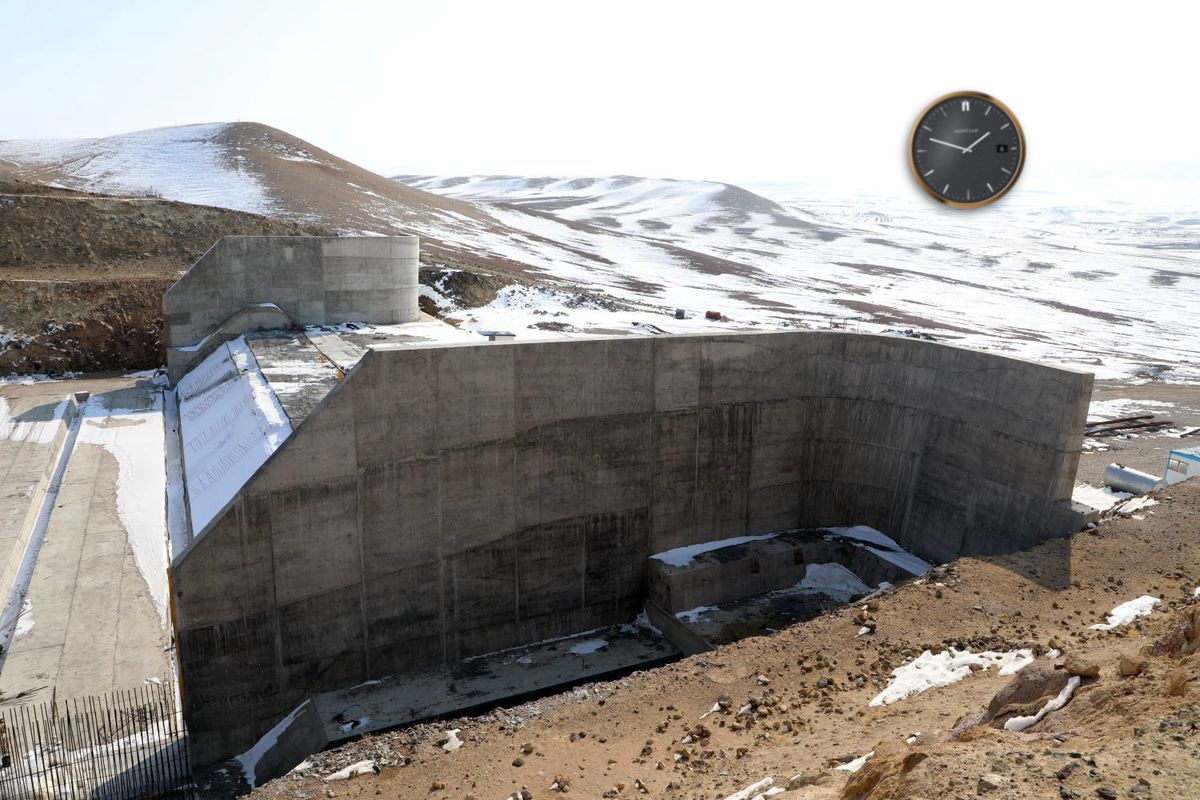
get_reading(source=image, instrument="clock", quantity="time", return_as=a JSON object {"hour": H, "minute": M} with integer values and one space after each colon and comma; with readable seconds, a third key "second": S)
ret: {"hour": 1, "minute": 48}
